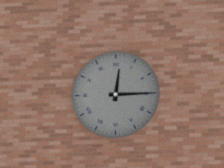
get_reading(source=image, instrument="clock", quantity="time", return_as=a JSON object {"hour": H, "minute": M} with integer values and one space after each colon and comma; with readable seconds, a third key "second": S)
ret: {"hour": 12, "minute": 15}
